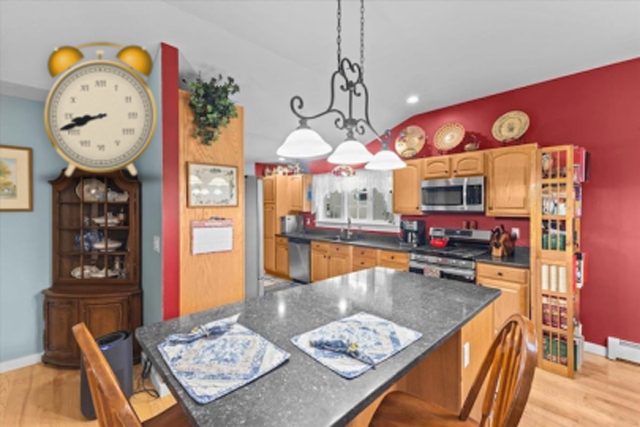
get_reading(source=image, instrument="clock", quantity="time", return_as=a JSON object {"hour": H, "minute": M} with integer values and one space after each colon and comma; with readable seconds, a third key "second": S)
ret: {"hour": 8, "minute": 42}
